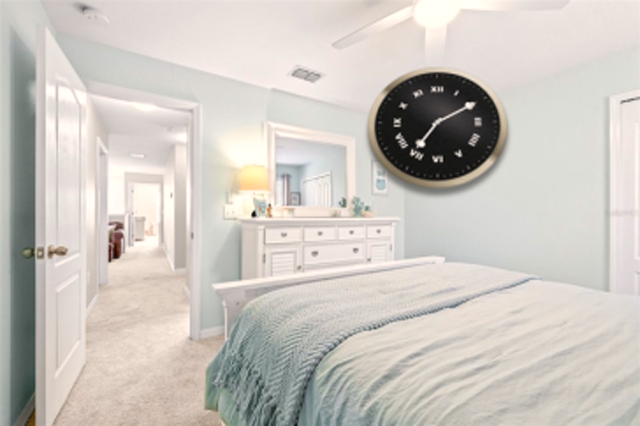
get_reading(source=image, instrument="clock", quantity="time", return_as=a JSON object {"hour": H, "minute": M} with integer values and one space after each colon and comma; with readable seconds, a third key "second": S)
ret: {"hour": 7, "minute": 10}
